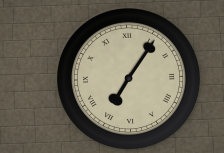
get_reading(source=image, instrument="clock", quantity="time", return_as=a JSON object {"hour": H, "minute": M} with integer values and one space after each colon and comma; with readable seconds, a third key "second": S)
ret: {"hour": 7, "minute": 6}
